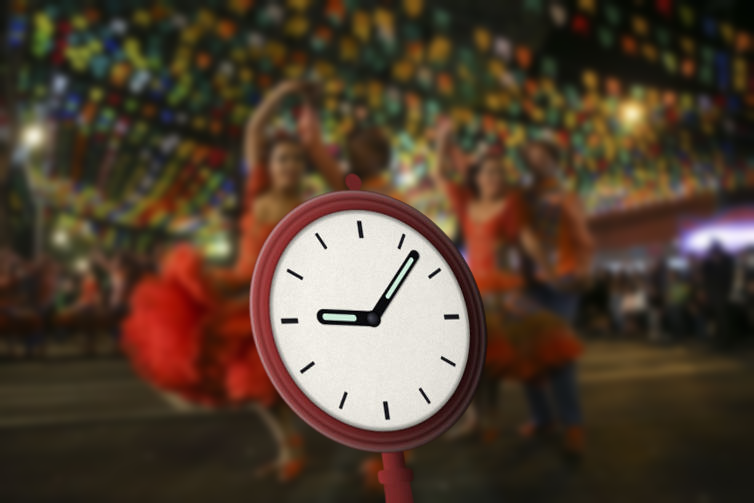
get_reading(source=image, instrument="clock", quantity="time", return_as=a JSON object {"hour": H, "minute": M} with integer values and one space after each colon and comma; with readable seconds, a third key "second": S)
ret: {"hour": 9, "minute": 7}
